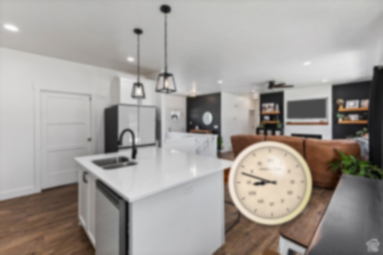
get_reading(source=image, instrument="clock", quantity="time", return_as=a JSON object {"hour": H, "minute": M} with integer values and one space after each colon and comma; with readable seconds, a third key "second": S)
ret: {"hour": 8, "minute": 48}
